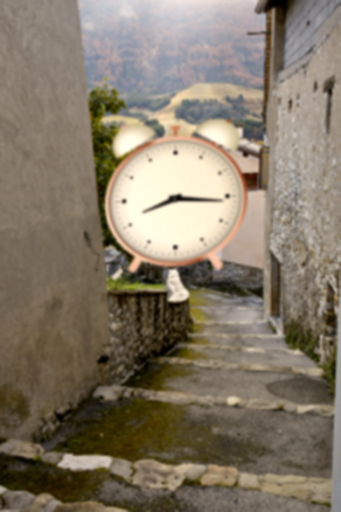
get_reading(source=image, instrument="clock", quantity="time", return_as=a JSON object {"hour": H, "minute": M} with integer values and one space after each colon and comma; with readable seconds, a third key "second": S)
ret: {"hour": 8, "minute": 16}
